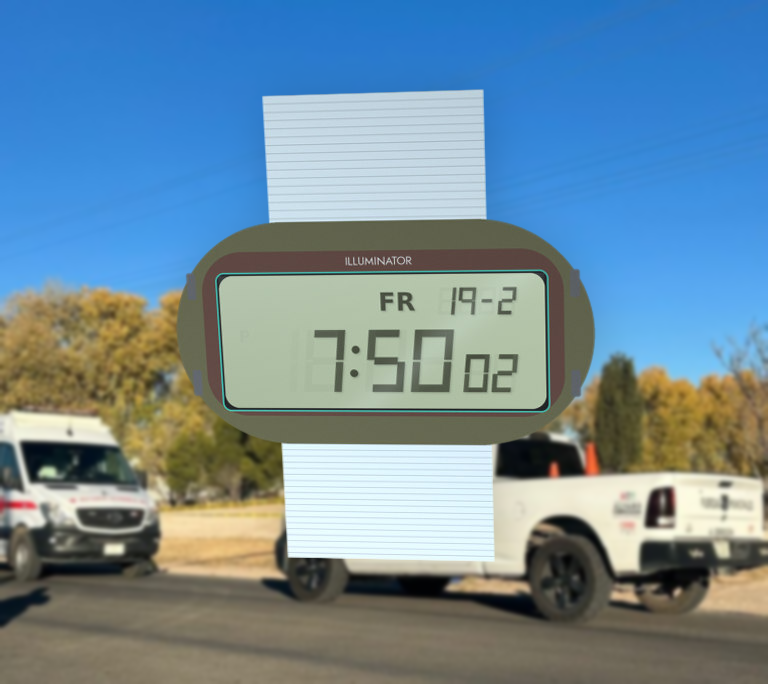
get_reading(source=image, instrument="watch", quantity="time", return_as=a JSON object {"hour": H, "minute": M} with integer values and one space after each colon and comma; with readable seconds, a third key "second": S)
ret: {"hour": 7, "minute": 50, "second": 2}
